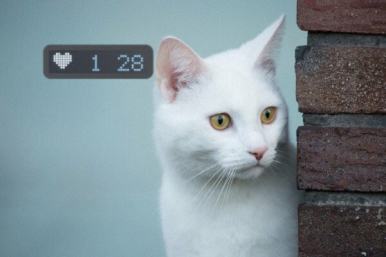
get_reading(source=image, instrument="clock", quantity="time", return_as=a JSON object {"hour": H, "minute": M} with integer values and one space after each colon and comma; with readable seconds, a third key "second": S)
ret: {"hour": 1, "minute": 28}
